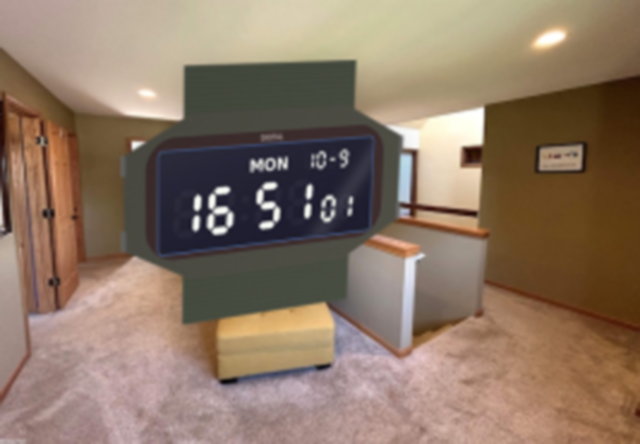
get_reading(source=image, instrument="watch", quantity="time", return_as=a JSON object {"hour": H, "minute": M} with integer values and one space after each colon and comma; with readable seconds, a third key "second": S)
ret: {"hour": 16, "minute": 51, "second": 1}
